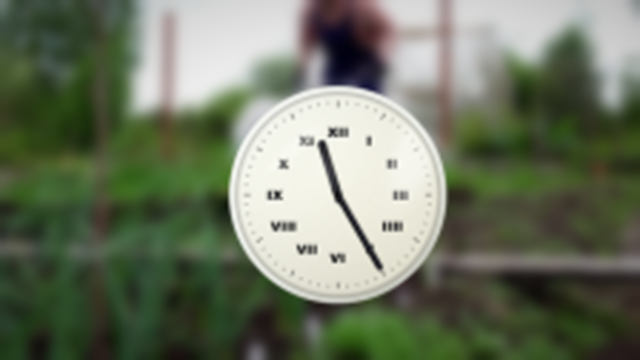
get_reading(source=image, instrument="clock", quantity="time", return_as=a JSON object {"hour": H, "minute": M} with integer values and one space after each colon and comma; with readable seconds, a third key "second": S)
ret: {"hour": 11, "minute": 25}
